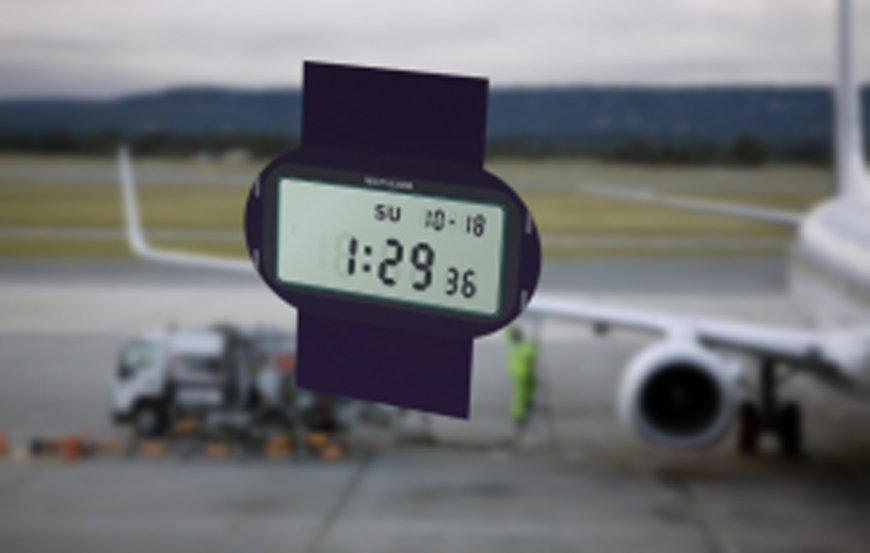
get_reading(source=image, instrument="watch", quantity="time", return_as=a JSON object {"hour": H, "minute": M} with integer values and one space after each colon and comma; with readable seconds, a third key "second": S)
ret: {"hour": 1, "minute": 29, "second": 36}
